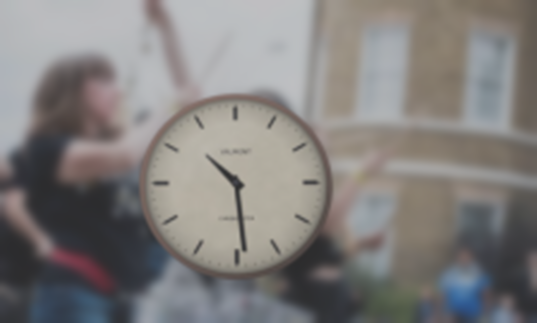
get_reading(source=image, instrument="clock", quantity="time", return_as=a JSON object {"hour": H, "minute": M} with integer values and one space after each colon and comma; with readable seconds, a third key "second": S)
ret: {"hour": 10, "minute": 29}
